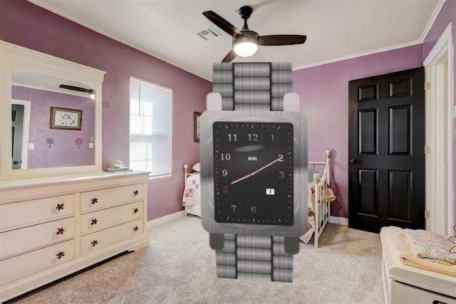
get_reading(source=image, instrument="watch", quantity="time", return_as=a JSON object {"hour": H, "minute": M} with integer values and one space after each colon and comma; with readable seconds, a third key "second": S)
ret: {"hour": 8, "minute": 10}
